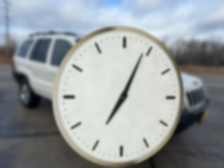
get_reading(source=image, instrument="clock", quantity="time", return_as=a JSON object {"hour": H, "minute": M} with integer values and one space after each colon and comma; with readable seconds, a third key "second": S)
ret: {"hour": 7, "minute": 4}
